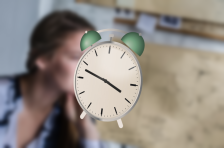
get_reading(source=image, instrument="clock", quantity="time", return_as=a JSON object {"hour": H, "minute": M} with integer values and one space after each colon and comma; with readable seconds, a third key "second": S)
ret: {"hour": 3, "minute": 48}
